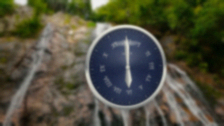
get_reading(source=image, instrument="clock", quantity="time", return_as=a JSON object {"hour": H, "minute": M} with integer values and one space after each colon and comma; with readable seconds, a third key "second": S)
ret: {"hour": 6, "minute": 0}
